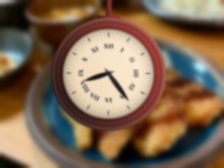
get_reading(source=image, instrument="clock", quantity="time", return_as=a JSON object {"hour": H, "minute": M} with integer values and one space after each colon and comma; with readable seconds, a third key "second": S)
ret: {"hour": 8, "minute": 24}
